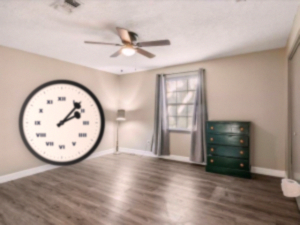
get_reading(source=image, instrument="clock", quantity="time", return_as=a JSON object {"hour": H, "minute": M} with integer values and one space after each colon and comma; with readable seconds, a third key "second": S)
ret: {"hour": 2, "minute": 7}
